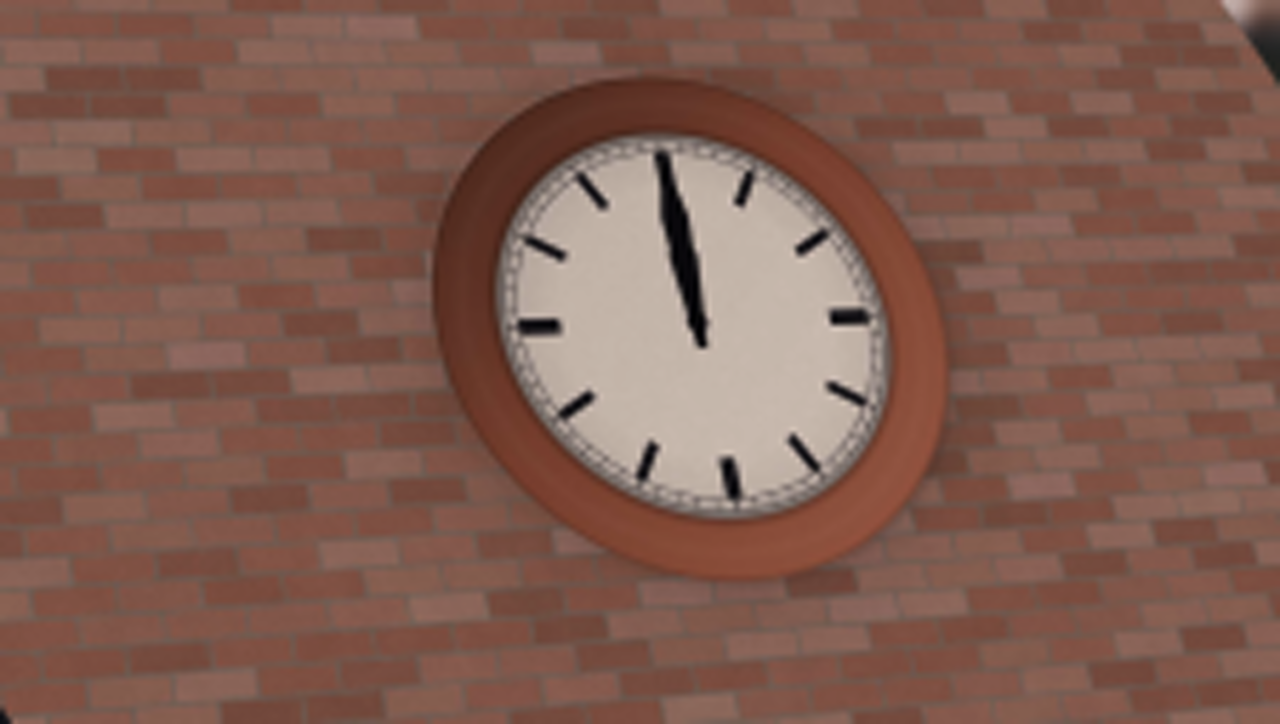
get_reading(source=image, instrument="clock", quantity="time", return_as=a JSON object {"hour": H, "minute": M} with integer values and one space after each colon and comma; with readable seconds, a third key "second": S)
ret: {"hour": 12, "minute": 0}
